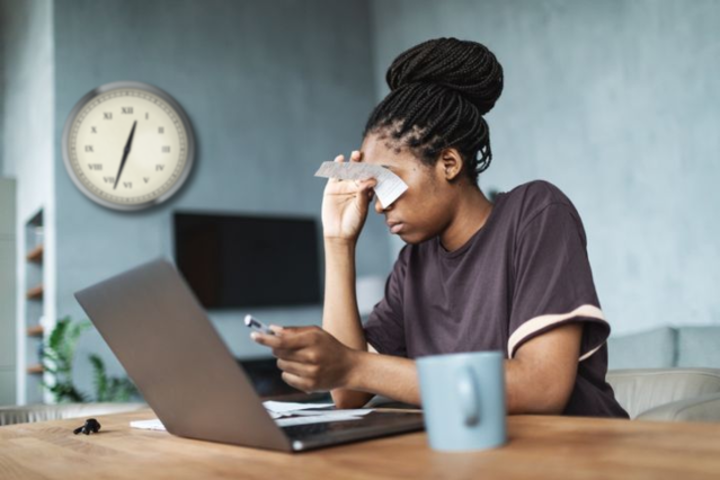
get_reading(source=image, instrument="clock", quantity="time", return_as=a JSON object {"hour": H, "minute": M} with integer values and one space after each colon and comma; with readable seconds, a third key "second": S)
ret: {"hour": 12, "minute": 33}
